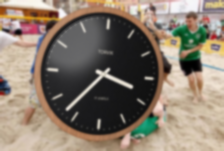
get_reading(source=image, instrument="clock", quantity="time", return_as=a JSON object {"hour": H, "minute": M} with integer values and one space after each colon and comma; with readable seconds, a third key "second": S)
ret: {"hour": 3, "minute": 37}
